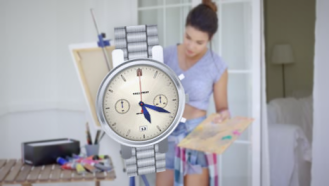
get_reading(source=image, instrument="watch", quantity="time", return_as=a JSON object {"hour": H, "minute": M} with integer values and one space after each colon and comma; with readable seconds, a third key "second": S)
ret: {"hour": 5, "minute": 19}
